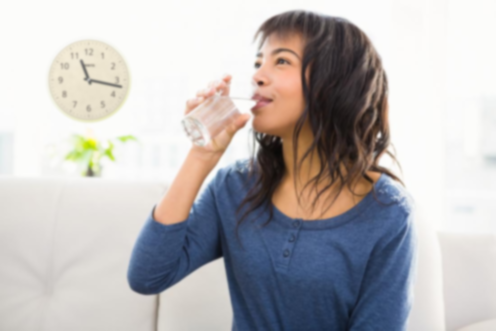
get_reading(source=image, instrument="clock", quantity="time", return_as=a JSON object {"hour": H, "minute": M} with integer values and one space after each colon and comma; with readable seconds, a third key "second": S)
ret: {"hour": 11, "minute": 17}
